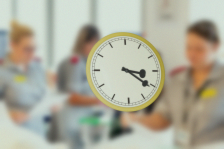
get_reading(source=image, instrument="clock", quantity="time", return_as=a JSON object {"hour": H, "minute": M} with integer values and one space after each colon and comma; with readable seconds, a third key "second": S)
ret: {"hour": 3, "minute": 21}
